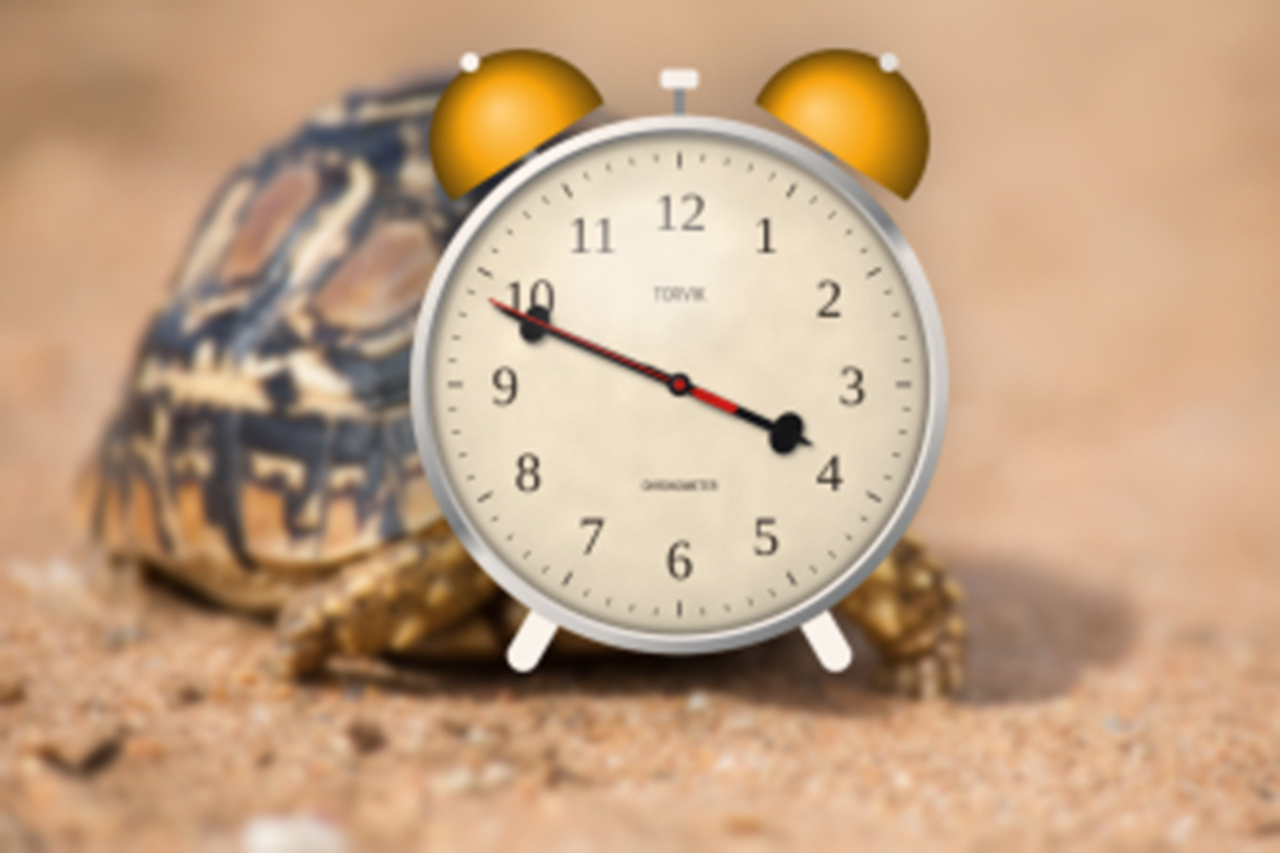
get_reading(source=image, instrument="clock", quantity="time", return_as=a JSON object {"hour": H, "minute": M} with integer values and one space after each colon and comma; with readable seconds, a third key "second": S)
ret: {"hour": 3, "minute": 48, "second": 49}
